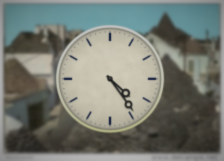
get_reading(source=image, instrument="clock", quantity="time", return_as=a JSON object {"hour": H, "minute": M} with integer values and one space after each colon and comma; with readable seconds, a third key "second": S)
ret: {"hour": 4, "minute": 24}
